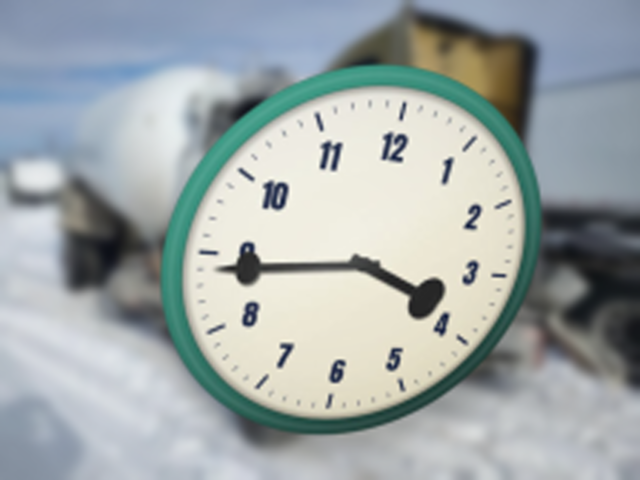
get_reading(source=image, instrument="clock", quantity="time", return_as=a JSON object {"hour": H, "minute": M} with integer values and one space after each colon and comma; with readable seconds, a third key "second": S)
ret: {"hour": 3, "minute": 44}
